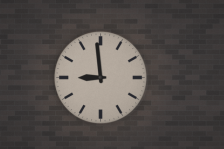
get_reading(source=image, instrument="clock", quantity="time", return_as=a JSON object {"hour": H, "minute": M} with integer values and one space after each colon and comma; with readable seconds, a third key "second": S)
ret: {"hour": 8, "minute": 59}
